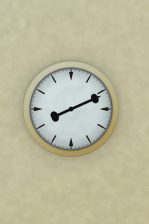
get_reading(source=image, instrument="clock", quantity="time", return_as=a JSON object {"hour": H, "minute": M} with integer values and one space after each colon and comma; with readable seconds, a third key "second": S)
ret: {"hour": 8, "minute": 11}
